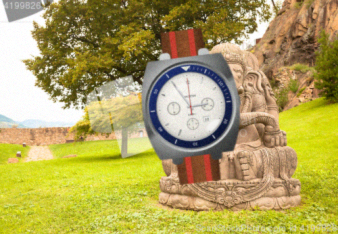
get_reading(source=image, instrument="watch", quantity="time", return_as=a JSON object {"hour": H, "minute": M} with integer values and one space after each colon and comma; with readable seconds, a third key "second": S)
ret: {"hour": 2, "minute": 55}
